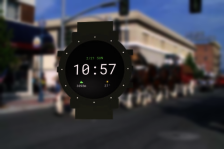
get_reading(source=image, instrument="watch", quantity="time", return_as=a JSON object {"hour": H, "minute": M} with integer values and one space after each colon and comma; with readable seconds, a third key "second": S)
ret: {"hour": 10, "minute": 57}
